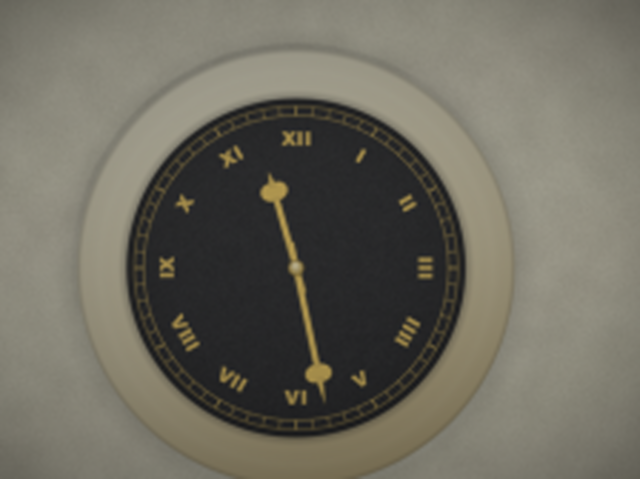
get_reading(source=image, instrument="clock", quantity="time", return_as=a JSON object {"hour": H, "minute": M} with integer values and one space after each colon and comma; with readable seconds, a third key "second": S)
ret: {"hour": 11, "minute": 28}
